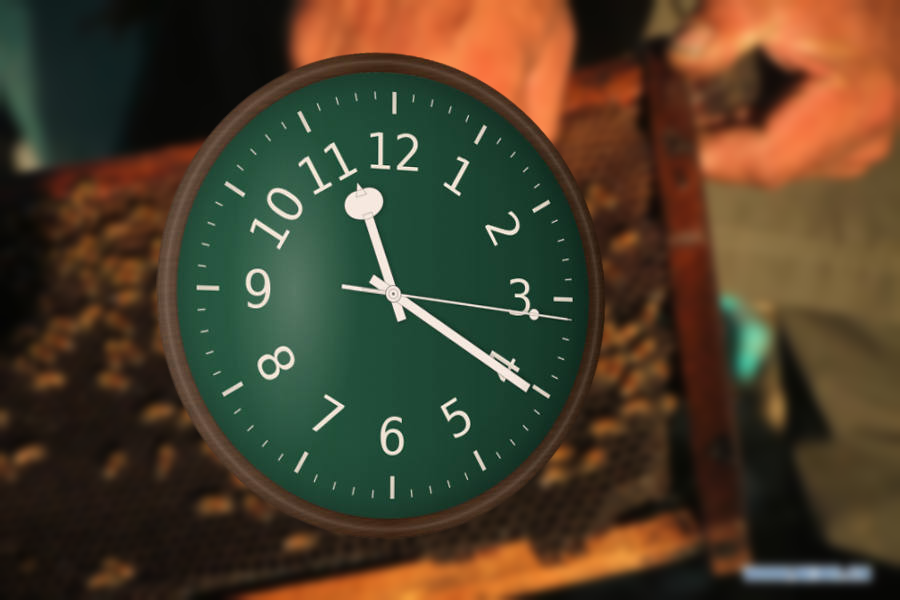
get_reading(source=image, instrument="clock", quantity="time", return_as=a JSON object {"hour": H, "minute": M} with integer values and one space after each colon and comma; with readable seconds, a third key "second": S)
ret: {"hour": 11, "minute": 20, "second": 16}
